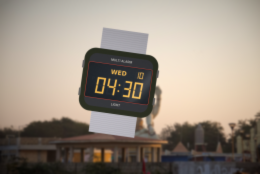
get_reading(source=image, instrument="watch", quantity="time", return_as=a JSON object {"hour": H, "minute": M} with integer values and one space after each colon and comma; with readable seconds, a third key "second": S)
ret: {"hour": 4, "minute": 30}
